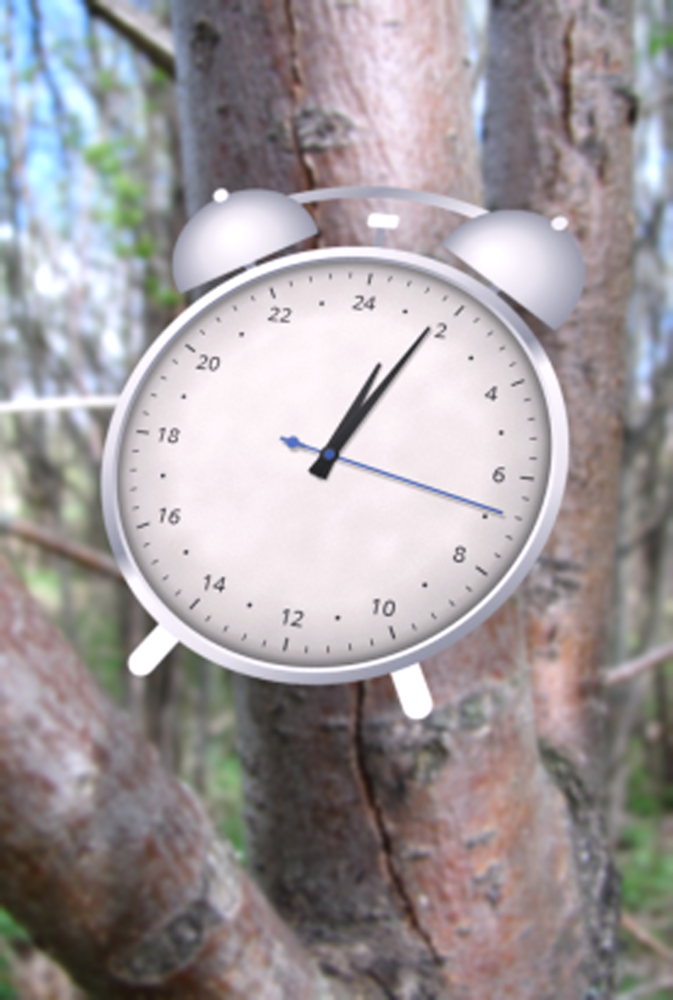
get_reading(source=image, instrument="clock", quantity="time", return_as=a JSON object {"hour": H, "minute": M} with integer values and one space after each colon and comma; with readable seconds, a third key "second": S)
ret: {"hour": 1, "minute": 4, "second": 17}
